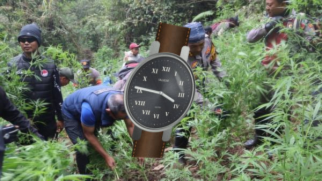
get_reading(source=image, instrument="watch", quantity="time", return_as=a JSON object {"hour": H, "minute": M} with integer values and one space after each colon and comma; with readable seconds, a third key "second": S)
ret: {"hour": 3, "minute": 46}
